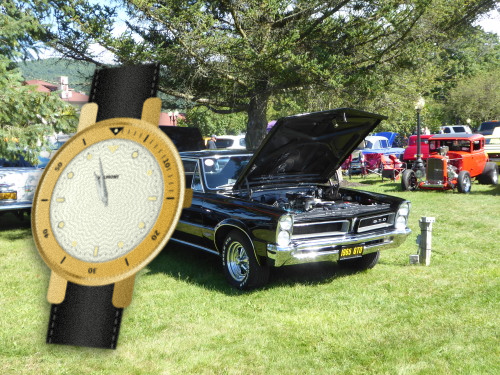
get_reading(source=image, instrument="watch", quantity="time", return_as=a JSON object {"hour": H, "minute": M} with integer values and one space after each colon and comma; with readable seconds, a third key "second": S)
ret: {"hour": 10, "minute": 57}
